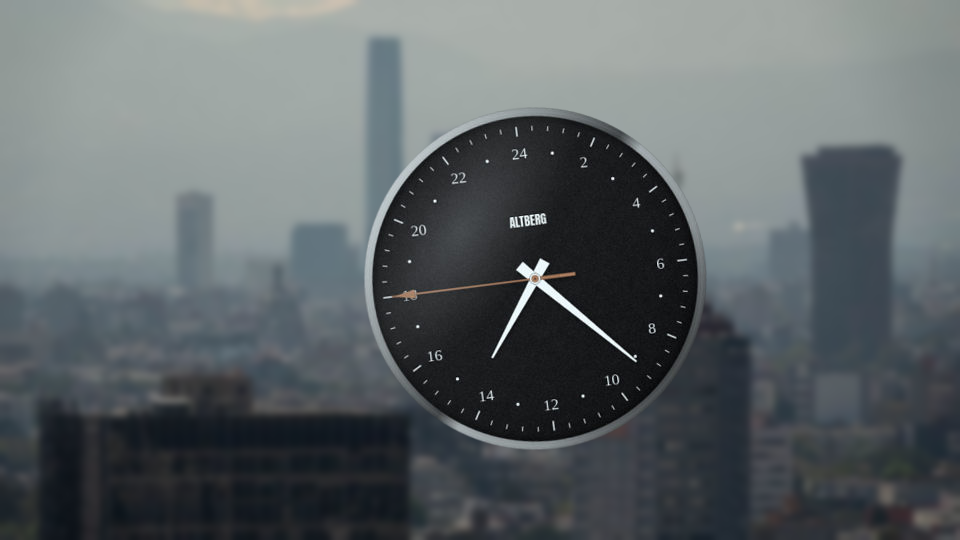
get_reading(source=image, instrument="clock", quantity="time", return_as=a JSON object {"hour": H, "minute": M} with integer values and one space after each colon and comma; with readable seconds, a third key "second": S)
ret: {"hour": 14, "minute": 22, "second": 45}
